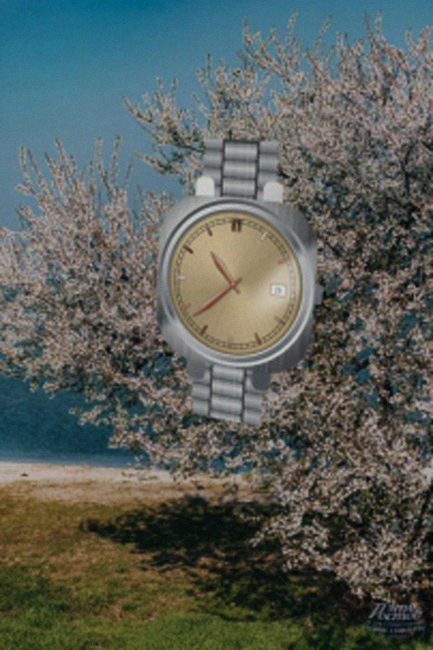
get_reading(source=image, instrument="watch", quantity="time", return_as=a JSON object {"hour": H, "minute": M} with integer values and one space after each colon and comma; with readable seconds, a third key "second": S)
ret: {"hour": 10, "minute": 38}
